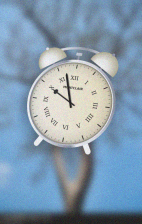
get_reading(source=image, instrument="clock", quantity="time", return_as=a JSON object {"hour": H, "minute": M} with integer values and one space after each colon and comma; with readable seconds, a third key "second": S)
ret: {"hour": 9, "minute": 57}
